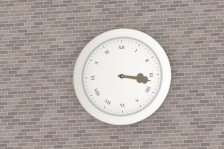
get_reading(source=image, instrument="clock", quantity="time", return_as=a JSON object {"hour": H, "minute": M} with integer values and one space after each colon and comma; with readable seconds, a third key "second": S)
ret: {"hour": 3, "minute": 17}
